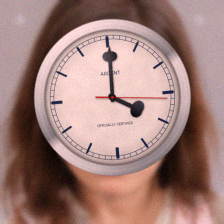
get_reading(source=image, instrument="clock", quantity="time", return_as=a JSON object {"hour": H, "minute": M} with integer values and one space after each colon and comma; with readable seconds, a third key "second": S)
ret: {"hour": 4, "minute": 0, "second": 16}
